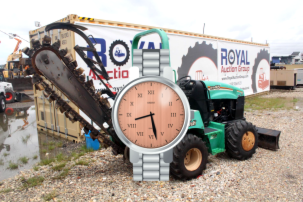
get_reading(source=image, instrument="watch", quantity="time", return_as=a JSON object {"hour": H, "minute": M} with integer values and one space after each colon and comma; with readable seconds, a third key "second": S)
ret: {"hour": 8, "minute": 28}
